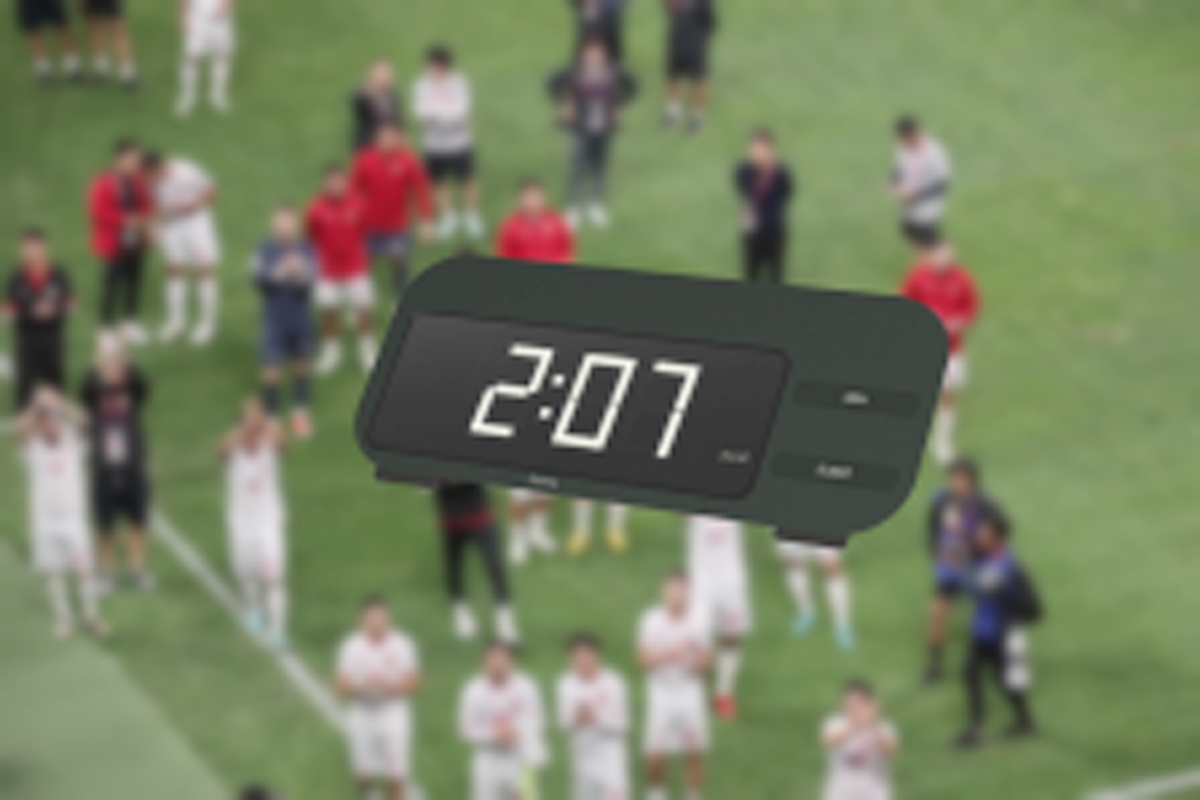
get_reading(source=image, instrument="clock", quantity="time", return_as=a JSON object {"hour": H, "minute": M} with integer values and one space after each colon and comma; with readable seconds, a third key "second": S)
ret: {"hour": 2, "minute": 7}
